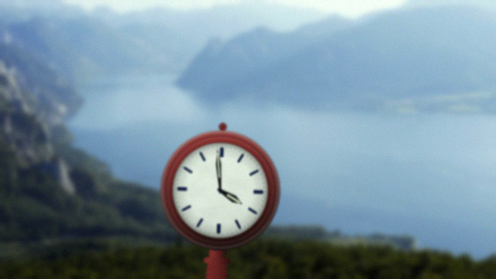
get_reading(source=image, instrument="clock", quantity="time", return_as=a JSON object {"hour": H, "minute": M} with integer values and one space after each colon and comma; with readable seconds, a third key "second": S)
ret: {"hour": 3, "minute": 59}
